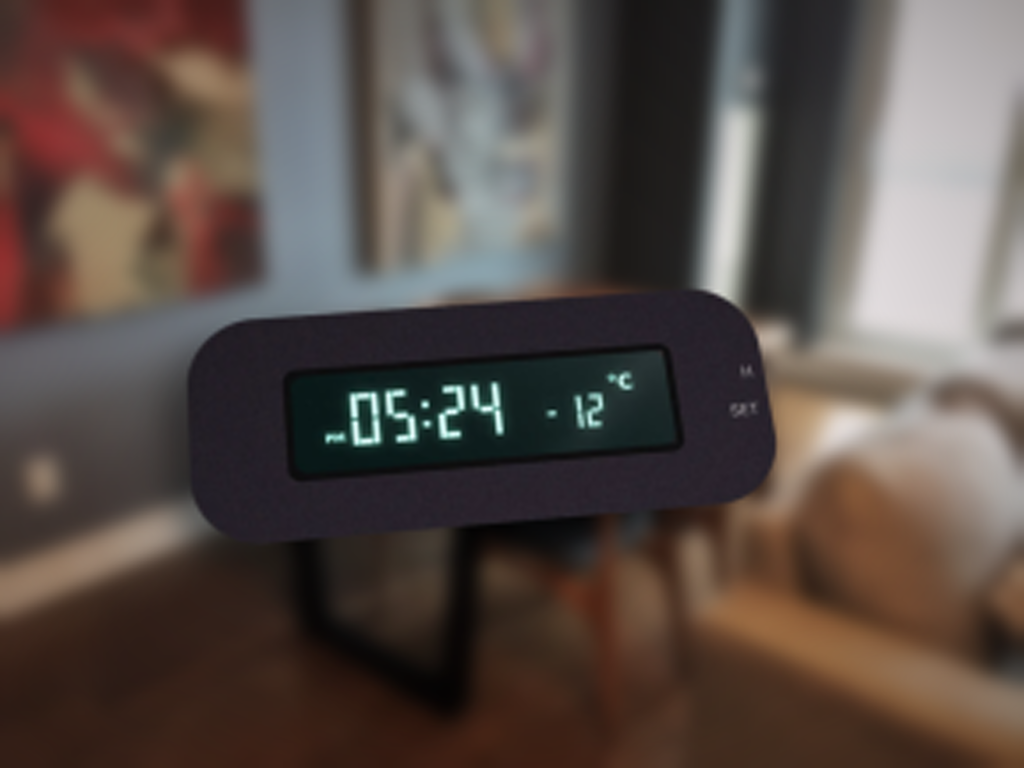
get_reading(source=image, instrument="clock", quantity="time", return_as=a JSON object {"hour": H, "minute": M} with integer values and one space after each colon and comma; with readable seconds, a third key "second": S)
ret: {"hour": 5, "minute": 24}
